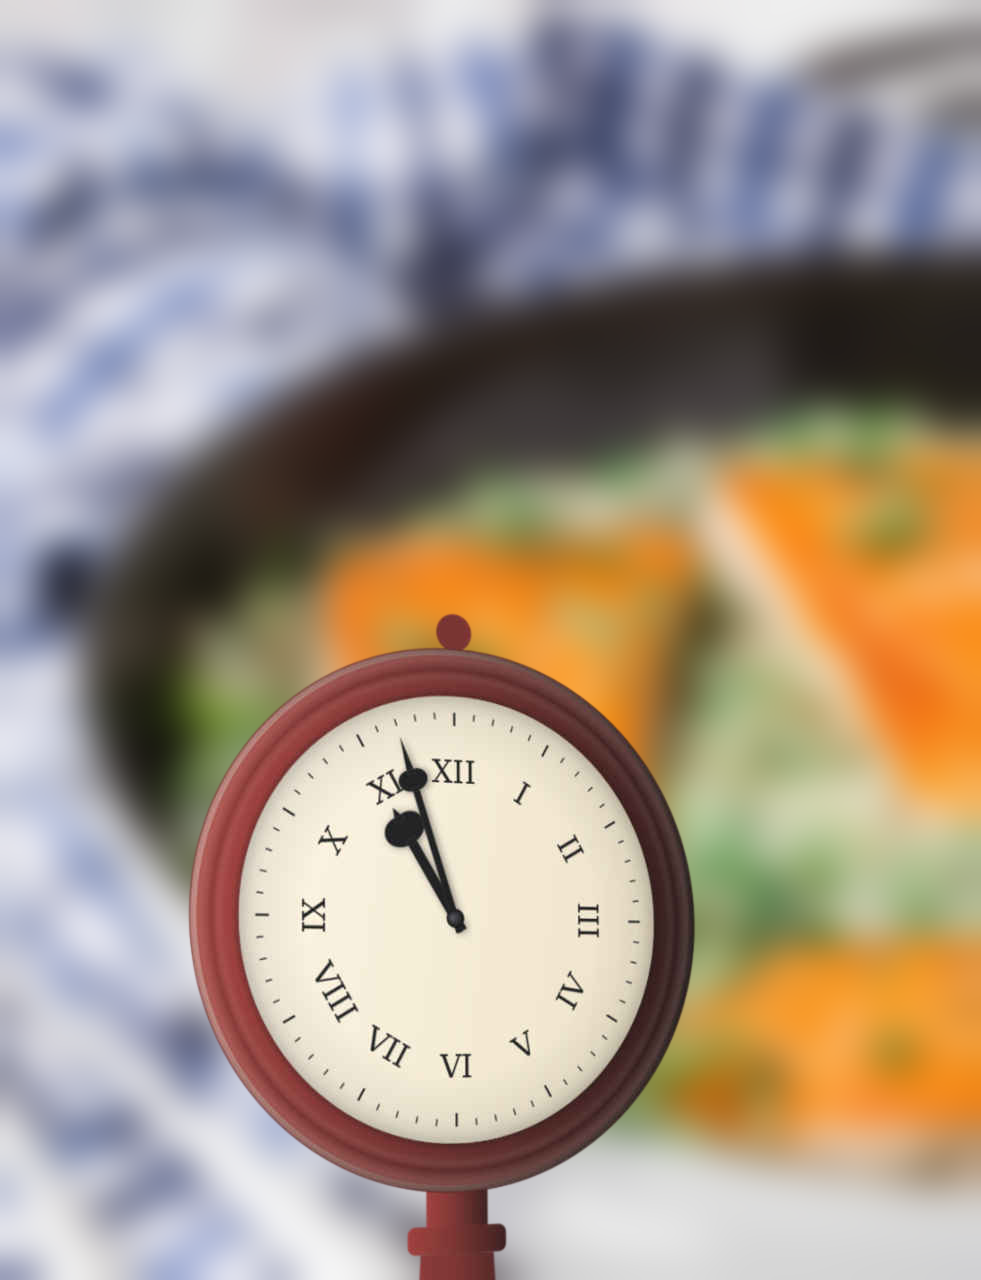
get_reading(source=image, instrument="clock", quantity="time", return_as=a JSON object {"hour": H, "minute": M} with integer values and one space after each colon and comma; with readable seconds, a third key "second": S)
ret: {"hour": 10, "minute": 57}
